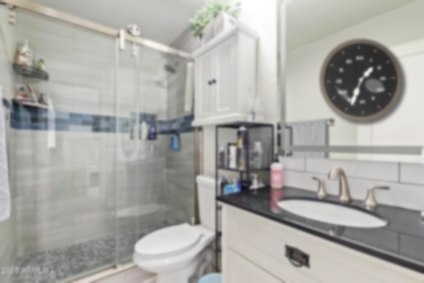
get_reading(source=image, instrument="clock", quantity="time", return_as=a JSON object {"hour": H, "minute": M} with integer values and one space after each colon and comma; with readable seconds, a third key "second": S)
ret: {"hour": 1, "minute": 34}
